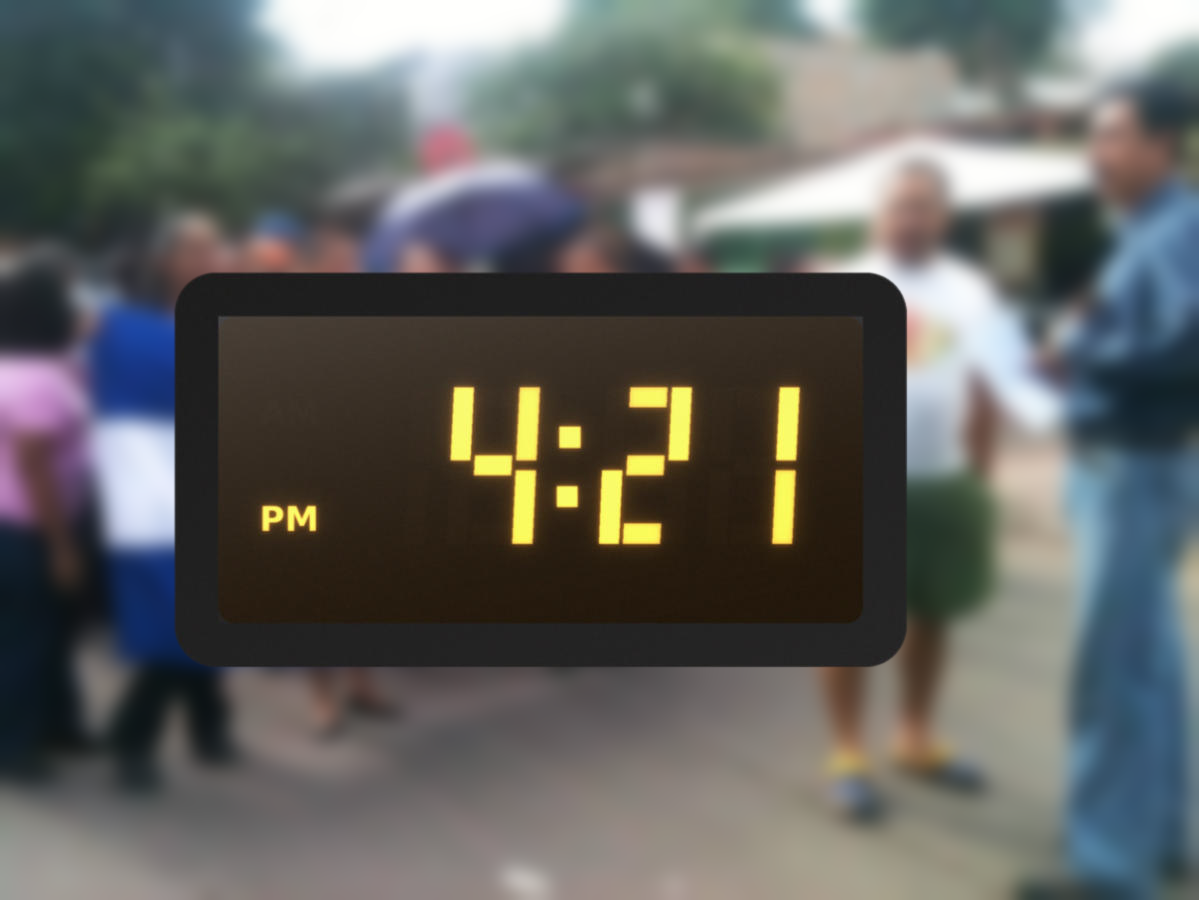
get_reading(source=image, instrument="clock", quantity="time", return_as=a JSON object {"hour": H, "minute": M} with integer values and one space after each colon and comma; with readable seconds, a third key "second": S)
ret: {"hour": 4, "minute": 21}
